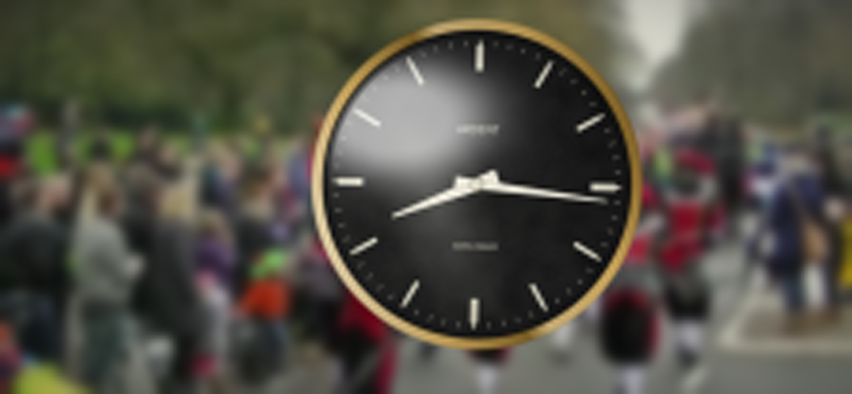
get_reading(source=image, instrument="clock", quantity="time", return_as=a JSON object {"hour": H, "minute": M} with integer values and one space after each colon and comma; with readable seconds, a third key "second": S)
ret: {"hour": 8, "minute": 16}
